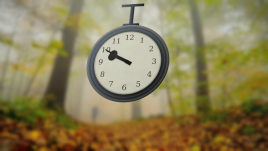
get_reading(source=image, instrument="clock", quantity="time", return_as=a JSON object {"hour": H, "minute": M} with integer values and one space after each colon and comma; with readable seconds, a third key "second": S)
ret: {"hour": 9, "minute": 50}
